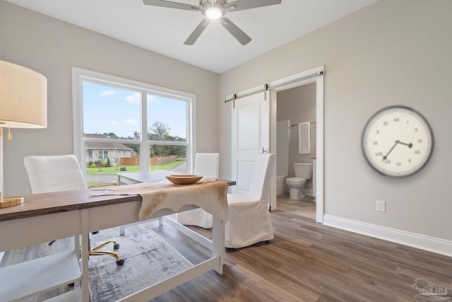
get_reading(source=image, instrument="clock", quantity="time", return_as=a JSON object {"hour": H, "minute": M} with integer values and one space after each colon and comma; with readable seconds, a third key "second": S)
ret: {"hour": 3, "minute": 37}
